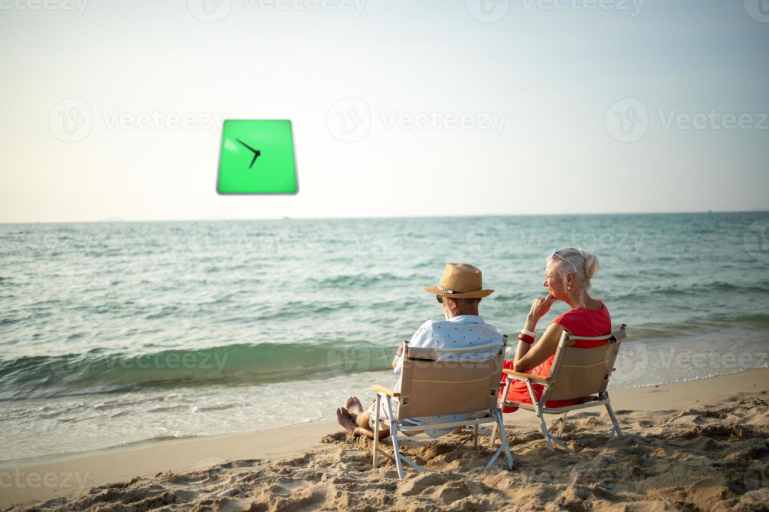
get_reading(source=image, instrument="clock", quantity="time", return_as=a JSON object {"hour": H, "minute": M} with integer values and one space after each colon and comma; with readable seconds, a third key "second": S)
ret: {"hour": 6, "minute": 51}
